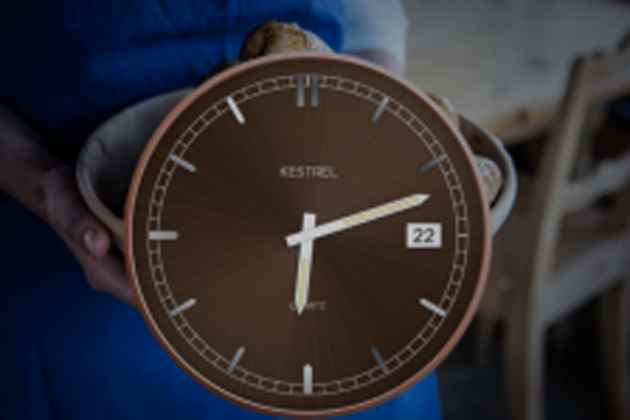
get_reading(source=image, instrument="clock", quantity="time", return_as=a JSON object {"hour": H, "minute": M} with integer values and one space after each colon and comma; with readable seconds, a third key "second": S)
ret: {"hour": 6, "minute": 12}
